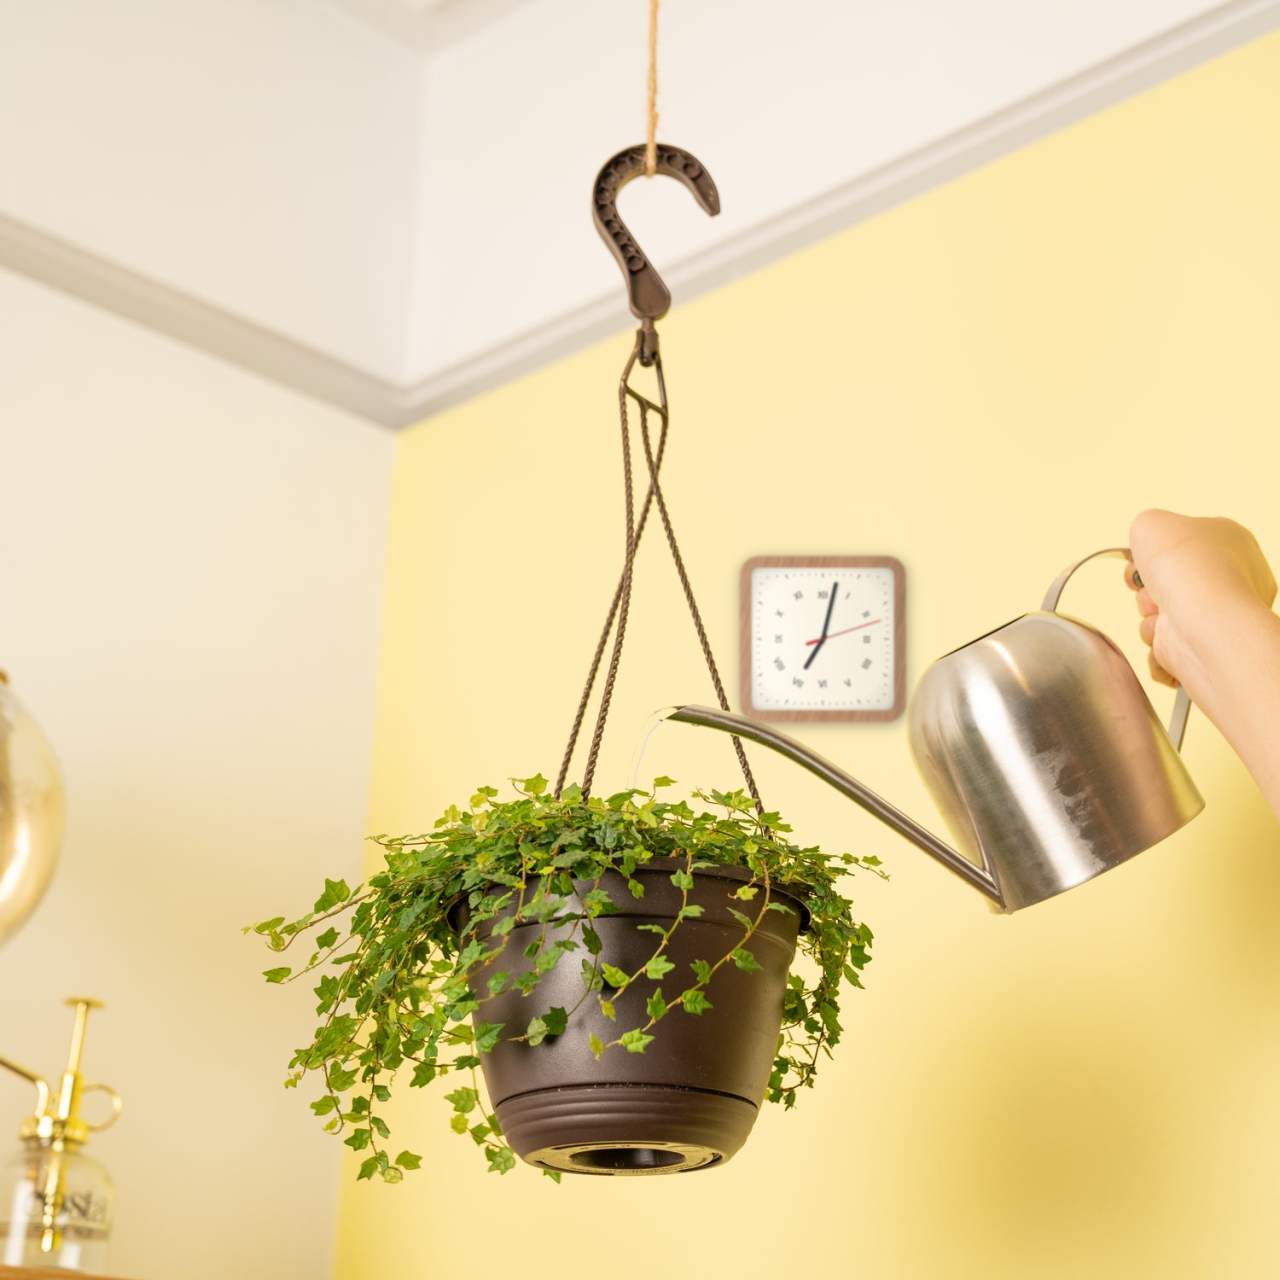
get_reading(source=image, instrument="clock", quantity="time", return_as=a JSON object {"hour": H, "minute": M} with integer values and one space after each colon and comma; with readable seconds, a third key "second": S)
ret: {"hour": 7, "minute": 2, "second": 12}
